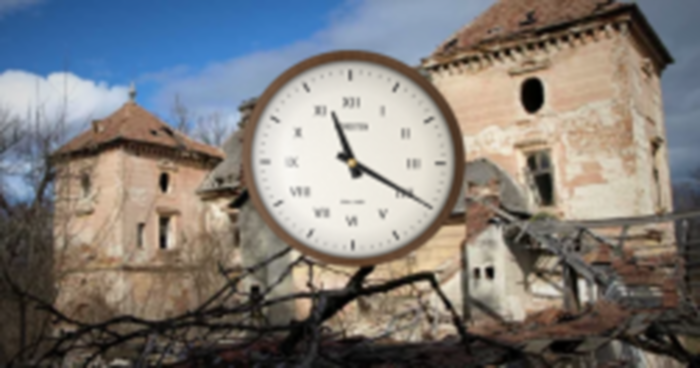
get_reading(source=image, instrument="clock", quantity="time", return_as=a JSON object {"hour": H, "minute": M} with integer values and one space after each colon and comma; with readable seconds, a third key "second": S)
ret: {"hour": 11, "minute": 20}
